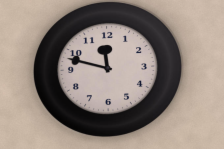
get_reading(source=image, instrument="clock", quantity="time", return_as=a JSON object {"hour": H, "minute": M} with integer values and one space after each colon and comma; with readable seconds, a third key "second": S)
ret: {"hour": 11, "minute": 48}
